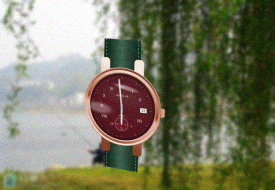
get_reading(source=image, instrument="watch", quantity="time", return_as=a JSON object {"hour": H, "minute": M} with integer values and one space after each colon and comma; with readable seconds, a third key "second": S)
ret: {"hour": 5, "minute": 59}
